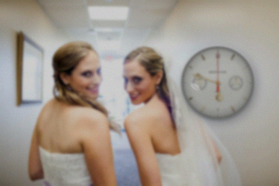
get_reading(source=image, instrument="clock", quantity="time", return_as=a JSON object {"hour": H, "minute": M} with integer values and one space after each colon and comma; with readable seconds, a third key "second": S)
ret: {"hour": 5, "minute": 48}
